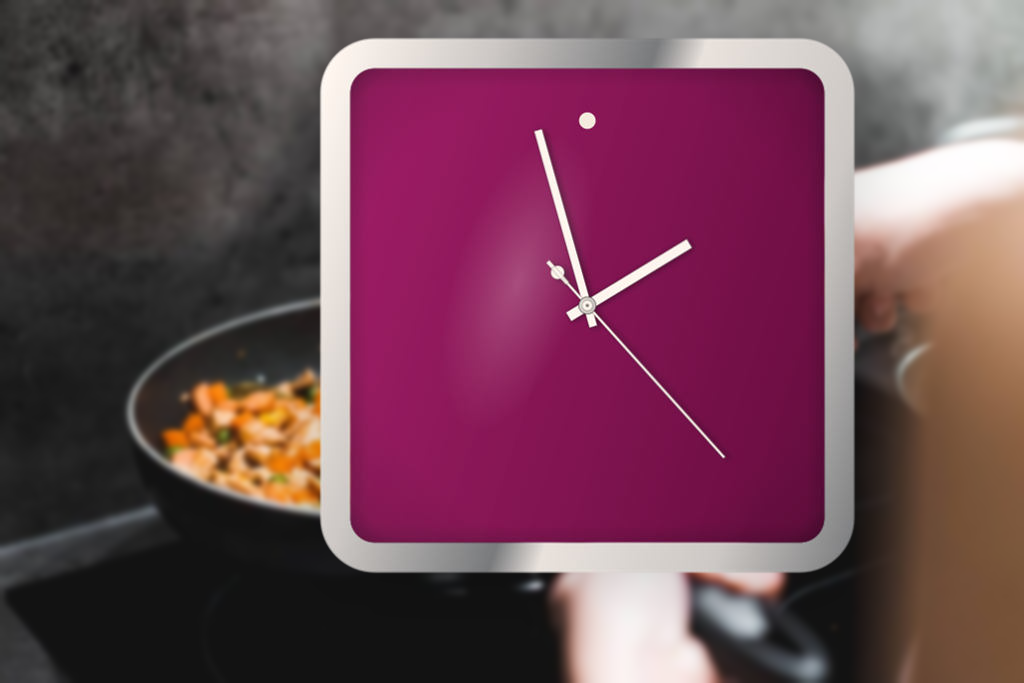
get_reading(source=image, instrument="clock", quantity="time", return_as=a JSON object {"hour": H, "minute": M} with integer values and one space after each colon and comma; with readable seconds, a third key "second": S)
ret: {"hour": 1, "minute": 57, "second": 23}
